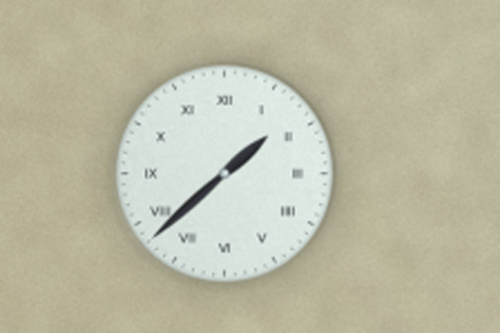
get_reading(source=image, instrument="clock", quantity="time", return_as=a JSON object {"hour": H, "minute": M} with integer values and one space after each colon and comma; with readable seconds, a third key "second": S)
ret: {"hour": 1, "minute": 38}
